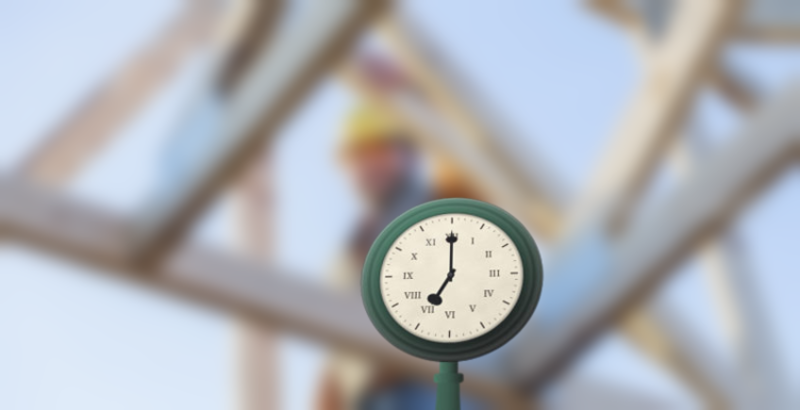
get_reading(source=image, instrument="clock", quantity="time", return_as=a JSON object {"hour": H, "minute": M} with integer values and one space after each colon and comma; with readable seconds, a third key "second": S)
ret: {"hour": 7, "minute": 0}
